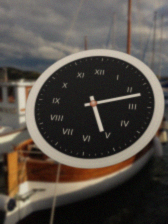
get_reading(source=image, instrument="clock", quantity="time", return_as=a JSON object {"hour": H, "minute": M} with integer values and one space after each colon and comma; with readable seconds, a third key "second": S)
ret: {"hour": 5, "minute": 12}
